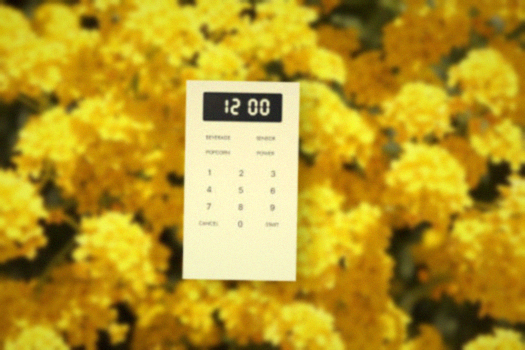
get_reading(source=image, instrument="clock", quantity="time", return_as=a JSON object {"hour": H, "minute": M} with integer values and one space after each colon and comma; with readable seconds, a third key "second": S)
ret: {"hour": 12, "minute": 0}
